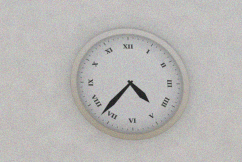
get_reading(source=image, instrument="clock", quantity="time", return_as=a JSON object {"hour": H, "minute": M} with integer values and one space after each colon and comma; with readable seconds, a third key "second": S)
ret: {"hour": 4, "minute": 37}
